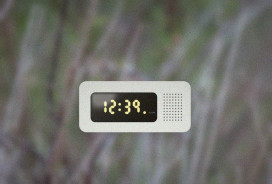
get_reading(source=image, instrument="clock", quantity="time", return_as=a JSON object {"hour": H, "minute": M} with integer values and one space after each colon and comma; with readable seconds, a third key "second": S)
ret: {"hour": 12, "minute": 39}
